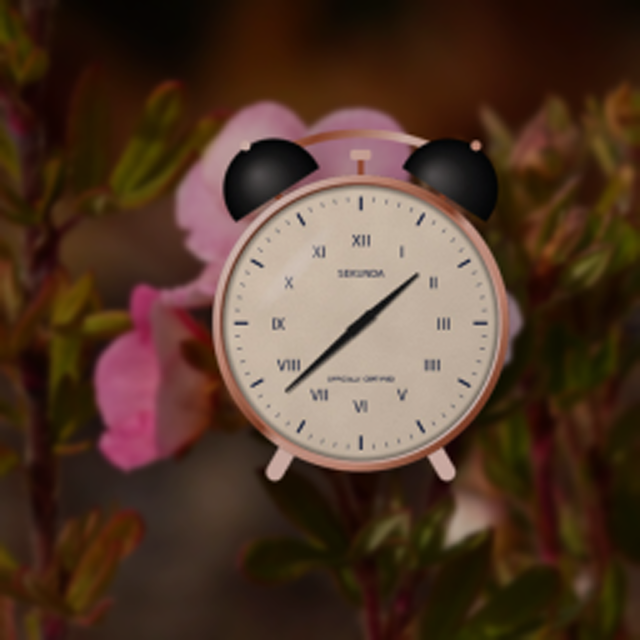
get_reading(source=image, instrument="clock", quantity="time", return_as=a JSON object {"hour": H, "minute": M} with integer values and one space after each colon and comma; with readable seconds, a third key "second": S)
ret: {"hour": 1, "minute": 38}
